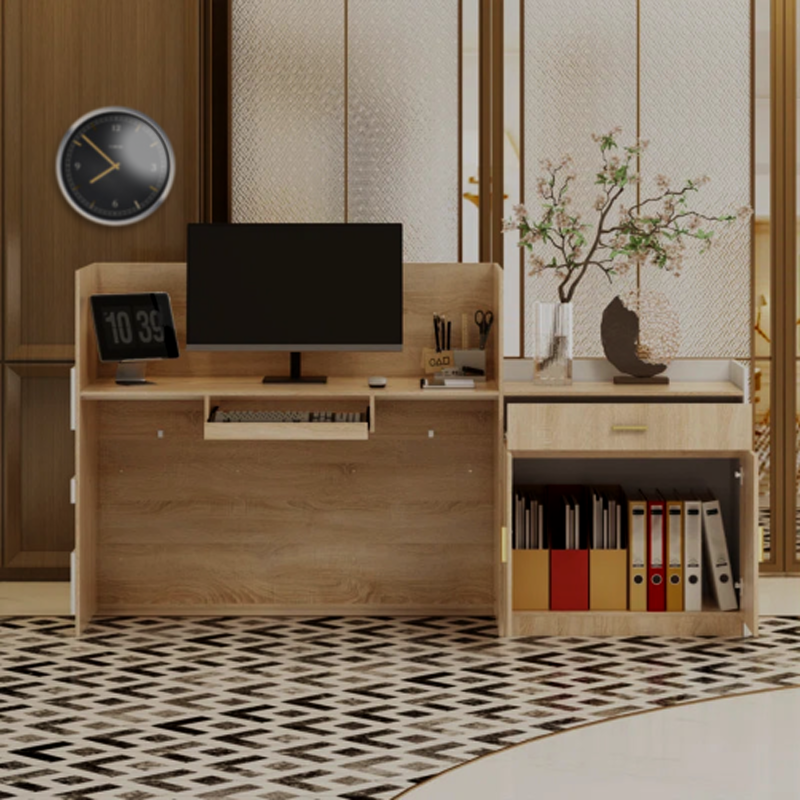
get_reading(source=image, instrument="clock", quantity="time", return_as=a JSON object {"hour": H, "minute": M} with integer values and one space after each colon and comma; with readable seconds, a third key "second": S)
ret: {"hour": 7, "minute": 52}
